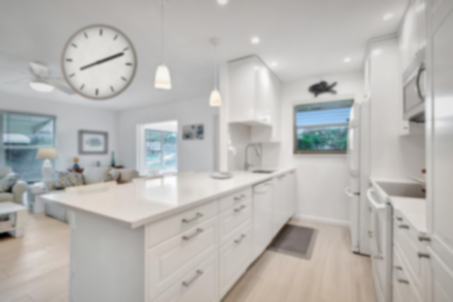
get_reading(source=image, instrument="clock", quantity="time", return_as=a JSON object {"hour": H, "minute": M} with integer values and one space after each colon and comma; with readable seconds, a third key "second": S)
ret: {"hour": 8, "minute": 11}
